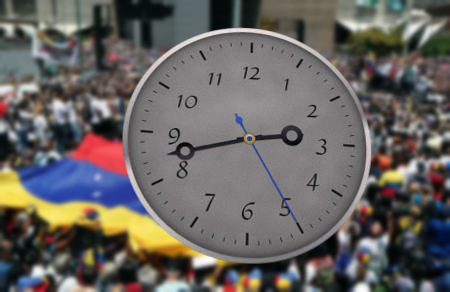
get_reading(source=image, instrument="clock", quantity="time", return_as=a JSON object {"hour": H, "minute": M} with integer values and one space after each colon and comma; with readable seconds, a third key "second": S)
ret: {"hour": 2, "minute": 42, "second": 25}
